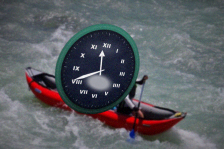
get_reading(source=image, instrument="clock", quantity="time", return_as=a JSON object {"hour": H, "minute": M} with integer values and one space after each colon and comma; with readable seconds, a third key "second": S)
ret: {"hour": 11, "minute": 41}
